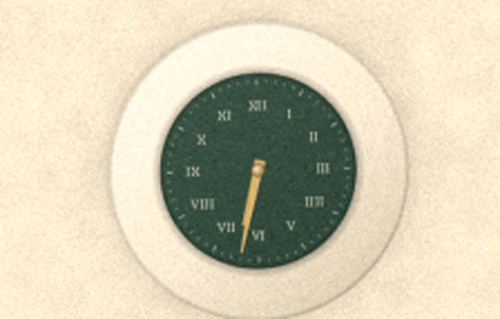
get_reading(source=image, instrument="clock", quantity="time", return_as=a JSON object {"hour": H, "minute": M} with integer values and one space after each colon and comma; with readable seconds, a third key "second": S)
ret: {"hour": 6, "minute": 32}
